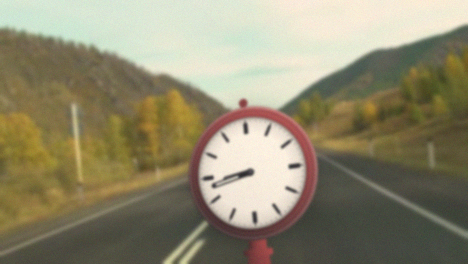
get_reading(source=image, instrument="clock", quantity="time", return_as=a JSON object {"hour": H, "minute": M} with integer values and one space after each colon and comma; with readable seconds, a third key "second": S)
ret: {"hour": 8, "minute": 43}
